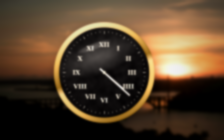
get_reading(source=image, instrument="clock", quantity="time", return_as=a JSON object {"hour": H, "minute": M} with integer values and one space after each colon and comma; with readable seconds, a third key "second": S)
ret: {"hour": 4, "minute": 22}
